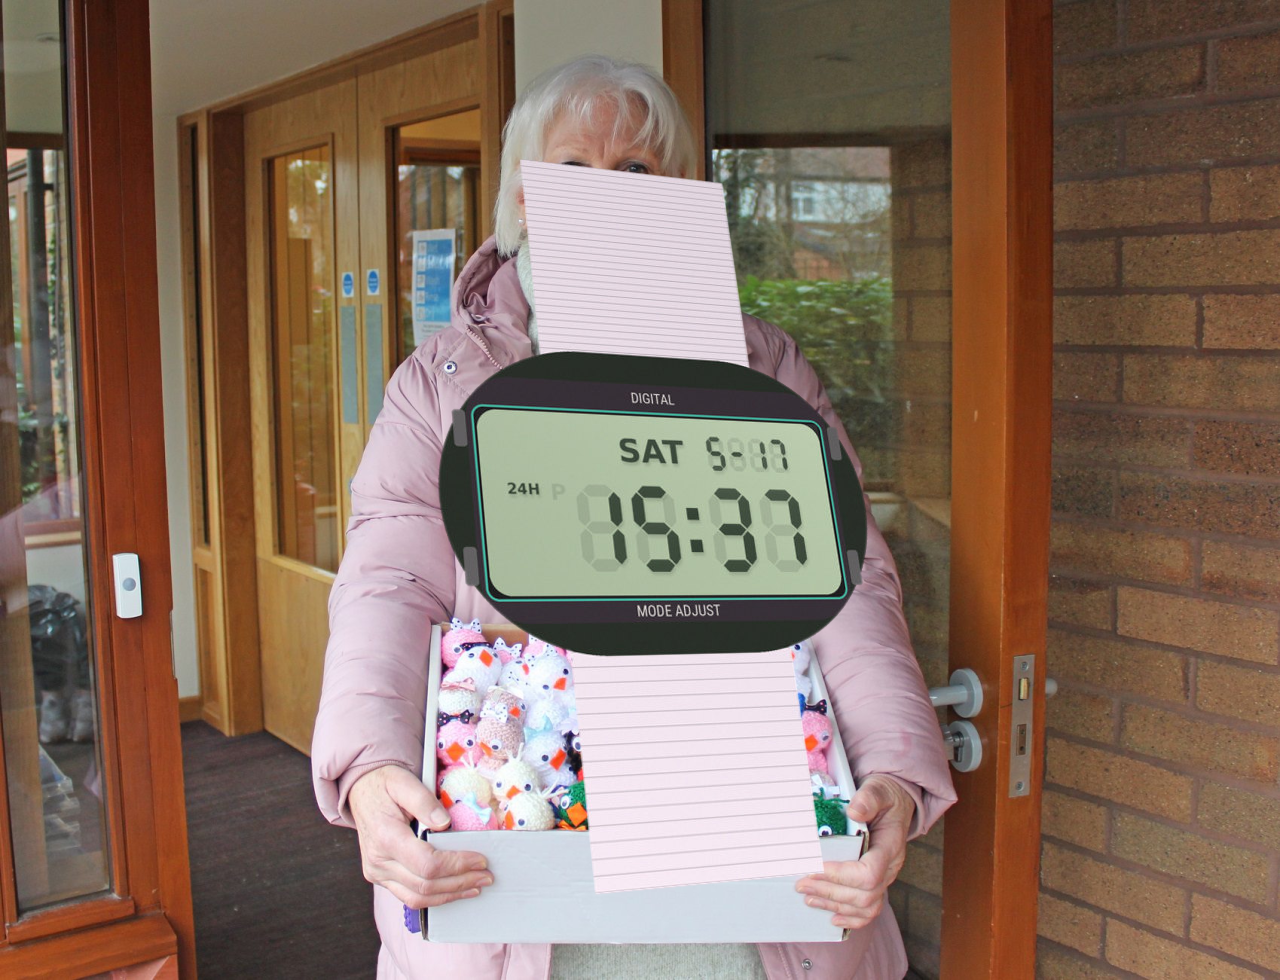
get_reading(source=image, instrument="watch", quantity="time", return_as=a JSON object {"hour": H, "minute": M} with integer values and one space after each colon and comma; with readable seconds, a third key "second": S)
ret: {"hour": 15, "minute": 37}
